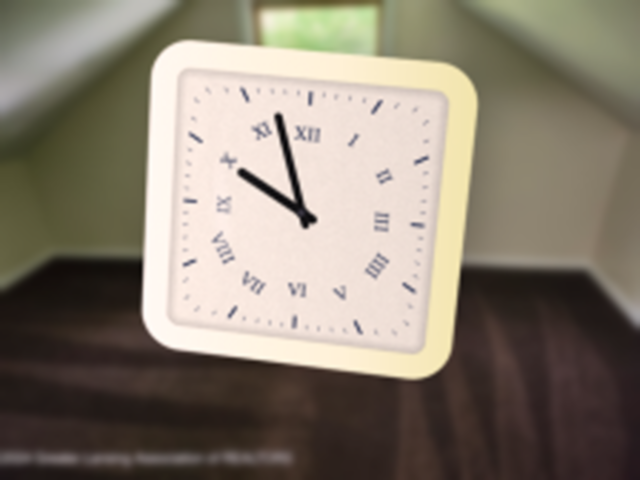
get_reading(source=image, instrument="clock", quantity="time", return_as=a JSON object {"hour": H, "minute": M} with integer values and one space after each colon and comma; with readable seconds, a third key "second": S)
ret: {"hour": 9, "minute": 57}
